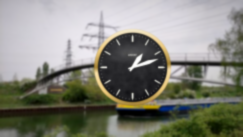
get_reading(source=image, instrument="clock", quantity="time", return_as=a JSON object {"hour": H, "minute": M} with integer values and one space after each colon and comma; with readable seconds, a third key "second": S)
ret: {"hour": 1, "minute": 12}
